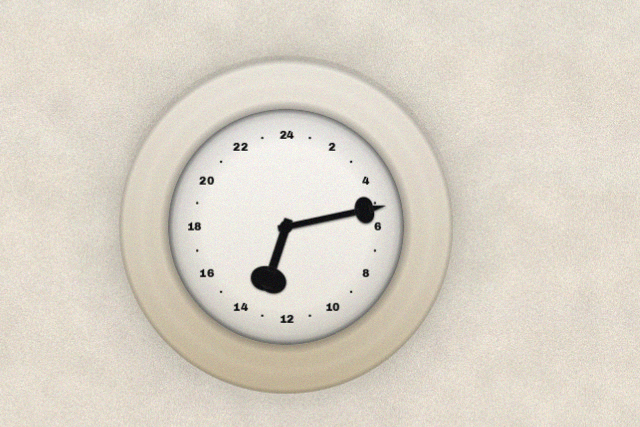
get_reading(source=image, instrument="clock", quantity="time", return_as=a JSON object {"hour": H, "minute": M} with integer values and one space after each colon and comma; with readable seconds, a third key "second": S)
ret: {"hour": 13, "minute": 13}
